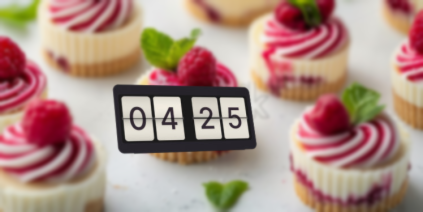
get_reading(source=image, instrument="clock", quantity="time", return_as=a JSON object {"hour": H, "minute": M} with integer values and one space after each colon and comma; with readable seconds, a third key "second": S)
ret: {"hour": 4, "minute": 25}
